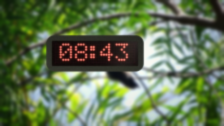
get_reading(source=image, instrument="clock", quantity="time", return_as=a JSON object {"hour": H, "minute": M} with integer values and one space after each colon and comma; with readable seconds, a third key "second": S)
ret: {"hour": 8, "minute": 43}
